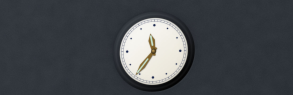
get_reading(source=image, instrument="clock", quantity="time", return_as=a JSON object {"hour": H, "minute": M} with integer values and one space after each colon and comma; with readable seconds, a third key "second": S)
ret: {"hour": 11, "minute": 36}
